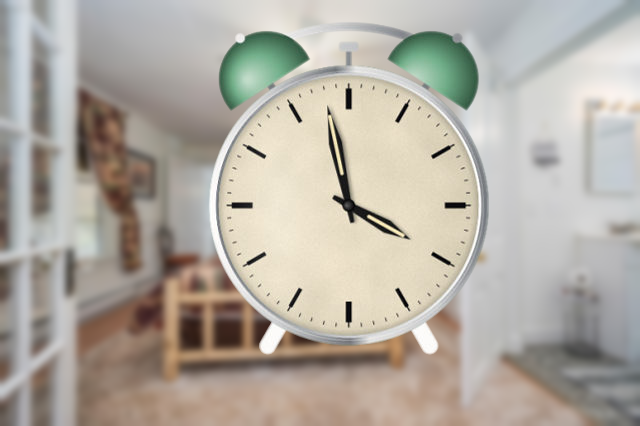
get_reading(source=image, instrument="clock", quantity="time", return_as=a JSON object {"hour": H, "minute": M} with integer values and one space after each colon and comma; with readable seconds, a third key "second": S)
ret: {"hour": 3, "minute": 58}
